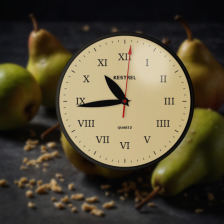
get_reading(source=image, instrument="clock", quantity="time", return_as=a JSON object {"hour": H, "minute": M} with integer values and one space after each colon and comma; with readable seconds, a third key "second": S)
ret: {"hour": 10, "minute": 44, "second": 1}
